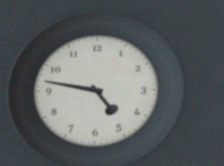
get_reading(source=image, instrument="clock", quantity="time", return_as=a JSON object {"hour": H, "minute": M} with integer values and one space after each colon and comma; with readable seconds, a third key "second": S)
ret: {"hour": 4, "minute": 47}
